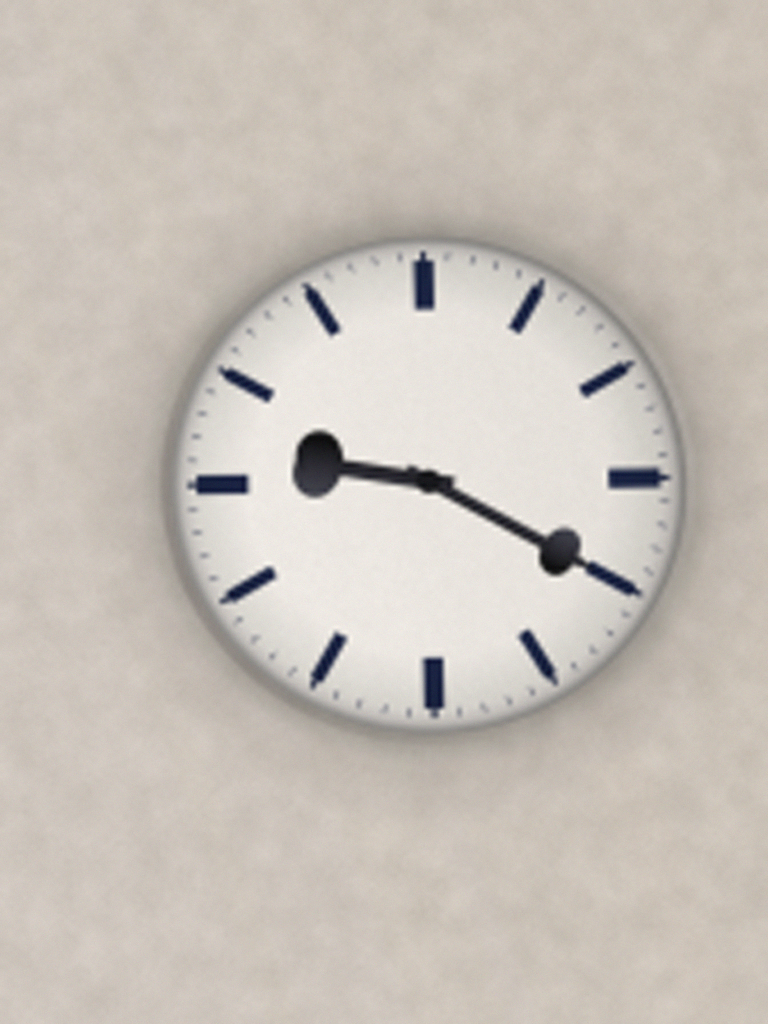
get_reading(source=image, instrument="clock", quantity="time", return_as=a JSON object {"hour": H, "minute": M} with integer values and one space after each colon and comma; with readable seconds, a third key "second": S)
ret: {"hour": 9, "minute": 20}
